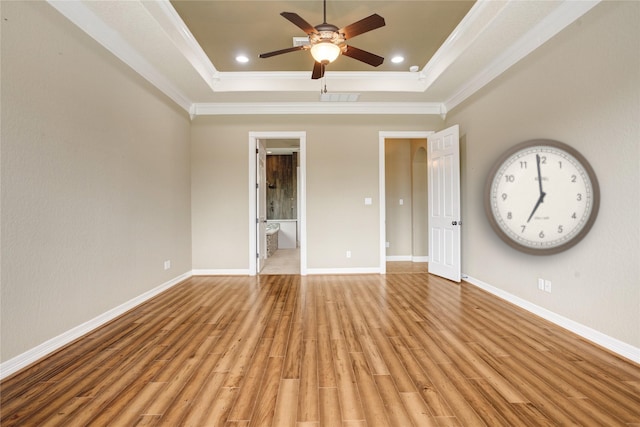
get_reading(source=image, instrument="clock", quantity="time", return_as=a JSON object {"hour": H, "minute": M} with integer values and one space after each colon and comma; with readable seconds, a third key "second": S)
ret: {"hour": 6, "minute": 59}
